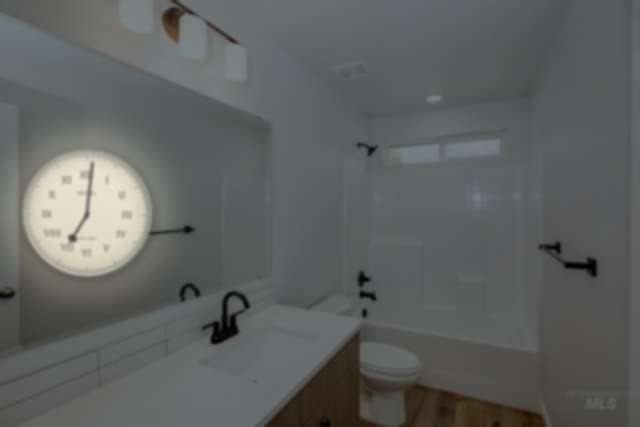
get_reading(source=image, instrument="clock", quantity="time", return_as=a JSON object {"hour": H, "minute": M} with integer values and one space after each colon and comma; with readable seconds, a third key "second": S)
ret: {"hour": 7, "minute": 1}
